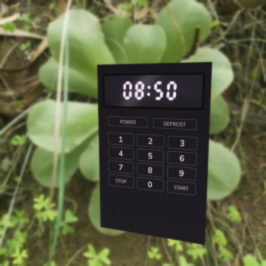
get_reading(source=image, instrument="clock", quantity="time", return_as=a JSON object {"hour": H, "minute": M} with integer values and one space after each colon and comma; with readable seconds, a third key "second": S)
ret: {"hour": 8, "minute": 50}
